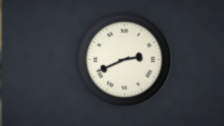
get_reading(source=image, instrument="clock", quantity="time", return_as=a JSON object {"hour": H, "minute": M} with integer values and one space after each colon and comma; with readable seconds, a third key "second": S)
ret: {"hour": 2, "minute": 41}
